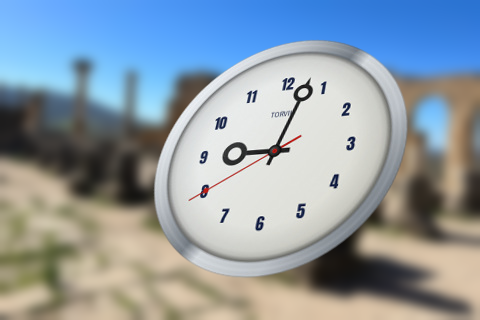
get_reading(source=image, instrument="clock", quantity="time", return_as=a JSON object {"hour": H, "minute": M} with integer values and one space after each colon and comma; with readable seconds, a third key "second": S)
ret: {"hour": 9, "minute": 2, "second": 40}
